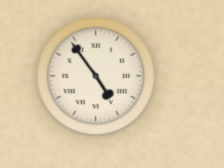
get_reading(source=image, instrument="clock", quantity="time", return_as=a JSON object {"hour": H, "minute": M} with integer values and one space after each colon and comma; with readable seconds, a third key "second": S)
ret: {"hour": 4, "minute": 54}
